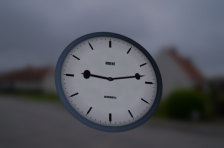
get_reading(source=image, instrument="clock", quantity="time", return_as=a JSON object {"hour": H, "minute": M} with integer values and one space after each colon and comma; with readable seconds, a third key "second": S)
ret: {"hour": 9, "minute": 13}
